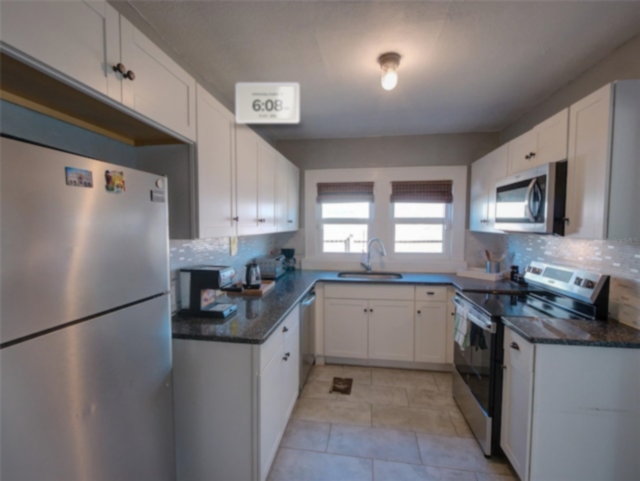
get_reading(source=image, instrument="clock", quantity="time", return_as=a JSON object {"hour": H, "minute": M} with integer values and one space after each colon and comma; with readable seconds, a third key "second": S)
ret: {"hour": 6, "minute": 8}
